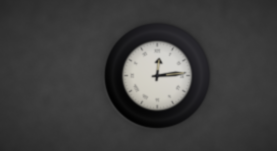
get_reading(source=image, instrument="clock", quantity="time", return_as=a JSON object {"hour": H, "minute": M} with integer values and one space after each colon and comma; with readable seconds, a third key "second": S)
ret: {"hour": 12, "minute": 14}
